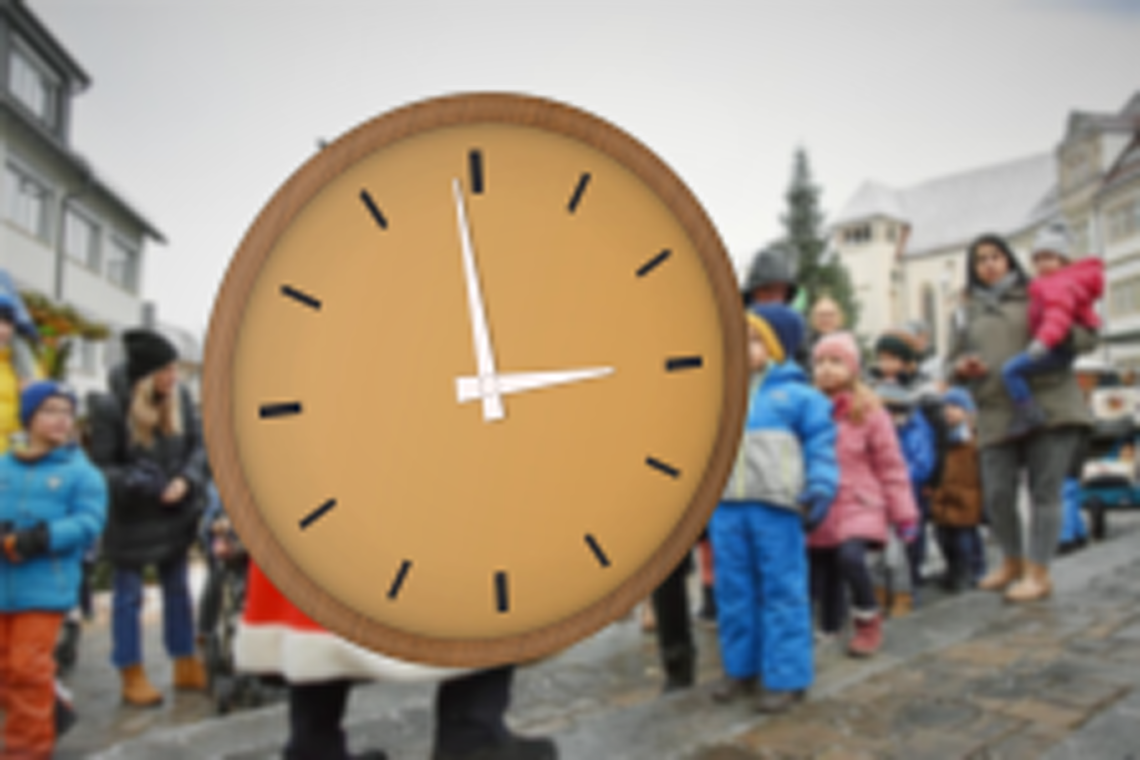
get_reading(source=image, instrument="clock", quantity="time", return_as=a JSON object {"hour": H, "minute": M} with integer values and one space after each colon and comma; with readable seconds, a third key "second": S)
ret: {"hour": 2, "minute": 59}
